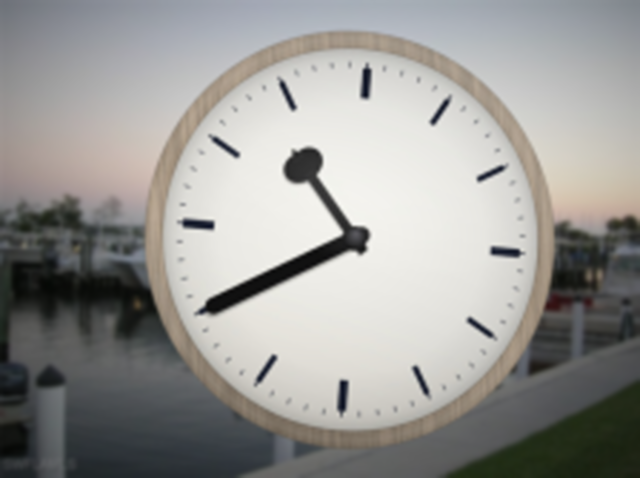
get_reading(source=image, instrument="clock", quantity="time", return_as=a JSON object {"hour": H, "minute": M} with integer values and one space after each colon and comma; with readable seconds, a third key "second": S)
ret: {"hour": 10, "minute": 40}
